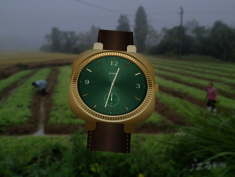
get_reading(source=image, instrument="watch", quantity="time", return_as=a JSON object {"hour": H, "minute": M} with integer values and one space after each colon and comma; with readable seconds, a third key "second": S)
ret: {"hour": 12, "minute": 32}
